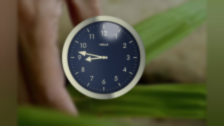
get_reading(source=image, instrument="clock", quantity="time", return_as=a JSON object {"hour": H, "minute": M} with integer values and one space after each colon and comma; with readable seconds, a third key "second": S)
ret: {"hour": 8, "minute": 47}
